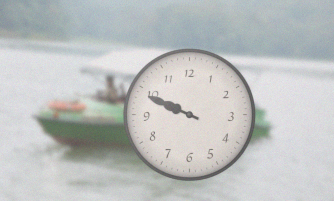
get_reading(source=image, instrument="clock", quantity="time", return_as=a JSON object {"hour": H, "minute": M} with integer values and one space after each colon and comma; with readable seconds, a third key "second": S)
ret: {"hour": 9, "minute": 49}
